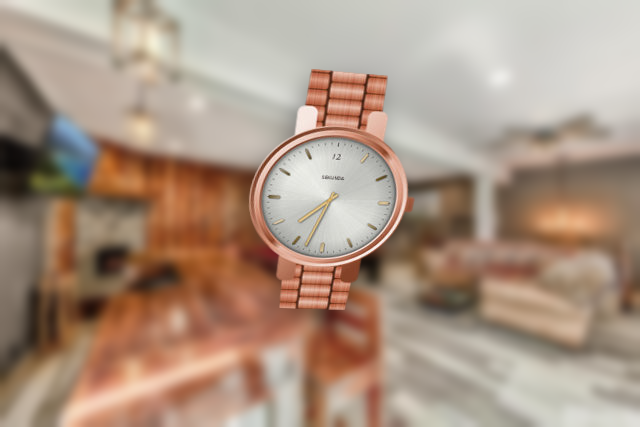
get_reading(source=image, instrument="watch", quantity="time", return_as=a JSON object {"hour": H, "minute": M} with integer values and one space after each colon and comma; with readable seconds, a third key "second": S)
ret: {"hour": 7, "minute": 33}
